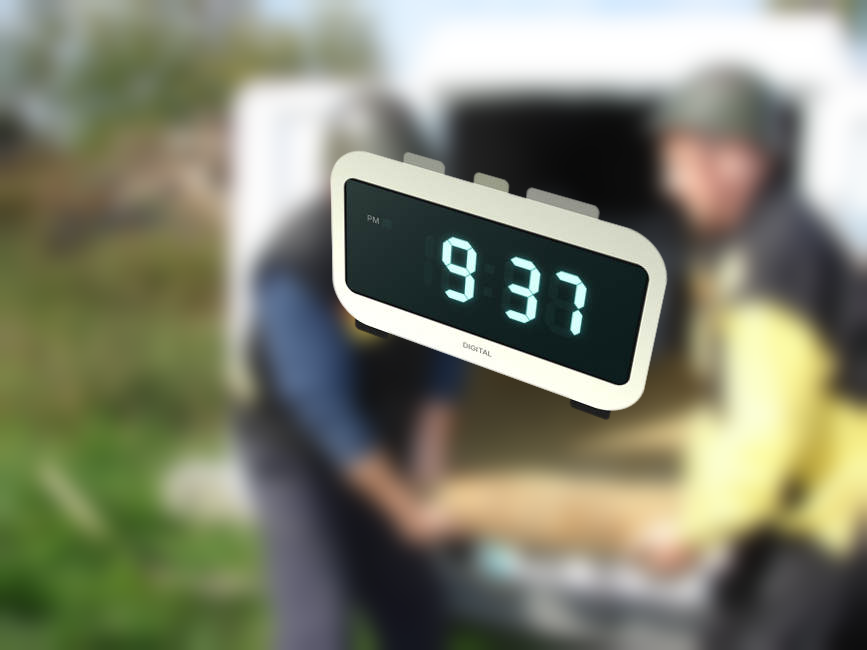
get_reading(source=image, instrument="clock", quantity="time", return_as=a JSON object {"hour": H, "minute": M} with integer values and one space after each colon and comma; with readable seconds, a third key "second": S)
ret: {"hour": 9, "minute": 37}
